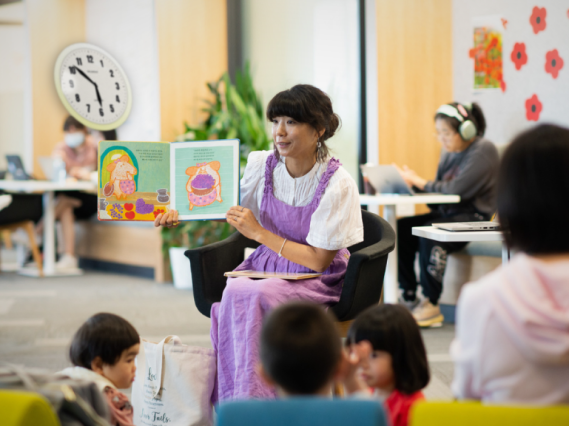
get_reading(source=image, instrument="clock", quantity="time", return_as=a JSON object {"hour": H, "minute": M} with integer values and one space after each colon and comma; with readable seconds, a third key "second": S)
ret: {"hour": 5, "minute": 52}
